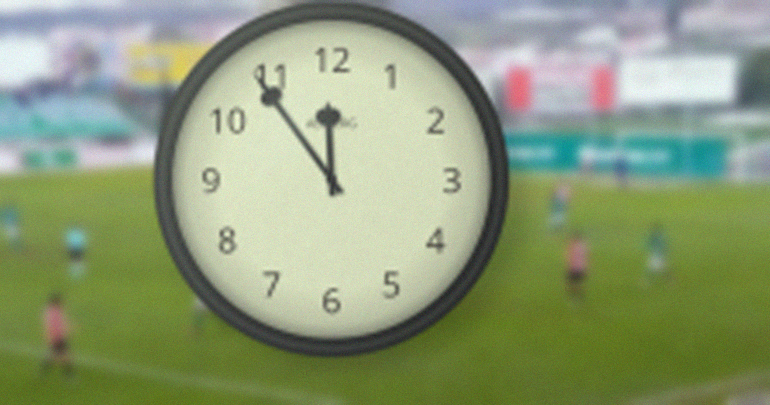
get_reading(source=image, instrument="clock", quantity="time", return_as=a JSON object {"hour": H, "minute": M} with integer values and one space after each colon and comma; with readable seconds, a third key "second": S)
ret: {"hour": 11, "minute": 54}
